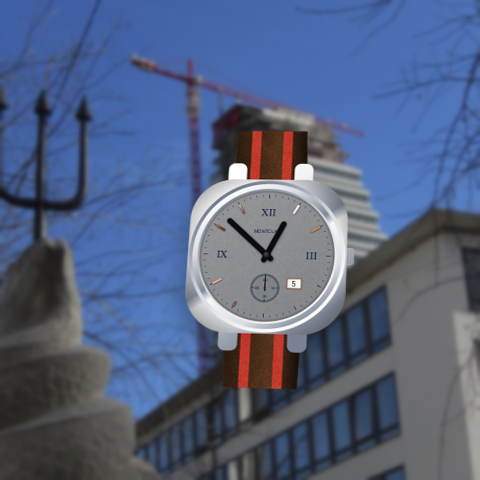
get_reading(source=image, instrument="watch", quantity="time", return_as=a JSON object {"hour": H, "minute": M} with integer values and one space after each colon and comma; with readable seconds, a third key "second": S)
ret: {"hour": 12, "minute": 52}
